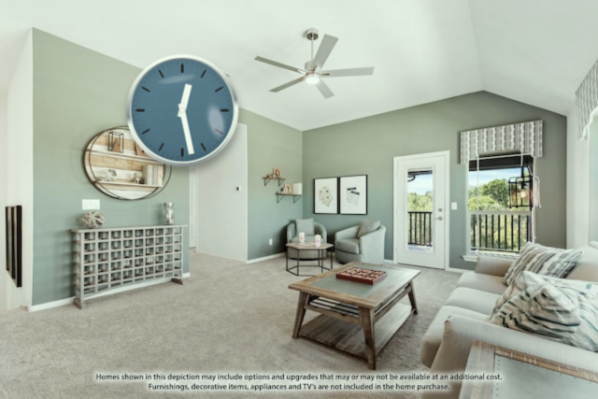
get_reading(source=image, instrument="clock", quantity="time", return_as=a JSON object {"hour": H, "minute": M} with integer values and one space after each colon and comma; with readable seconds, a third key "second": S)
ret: {"hour": 12, "minute": 28}
